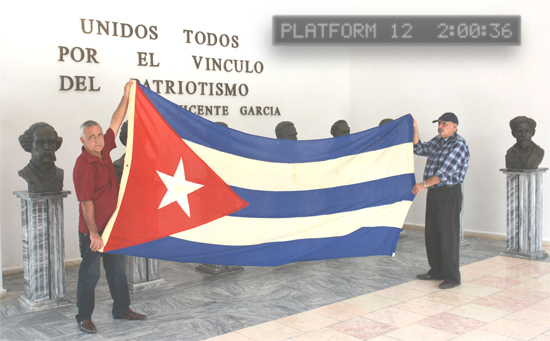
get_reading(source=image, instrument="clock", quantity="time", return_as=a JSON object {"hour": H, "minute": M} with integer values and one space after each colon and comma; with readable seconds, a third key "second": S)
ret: {"hour": 2, "minute": 0, "second": 36}
